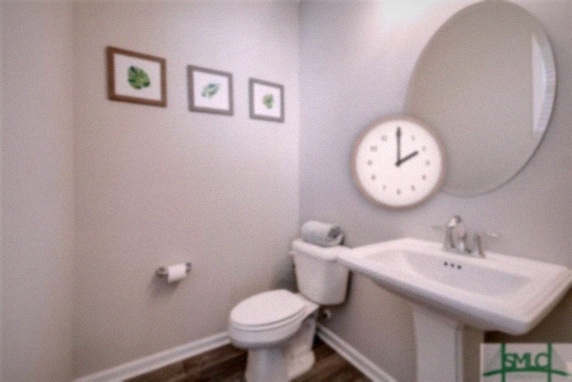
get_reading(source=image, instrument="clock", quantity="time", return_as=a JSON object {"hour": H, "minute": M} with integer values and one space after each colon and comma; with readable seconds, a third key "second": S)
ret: {"hour": 2, "minute": 0}
